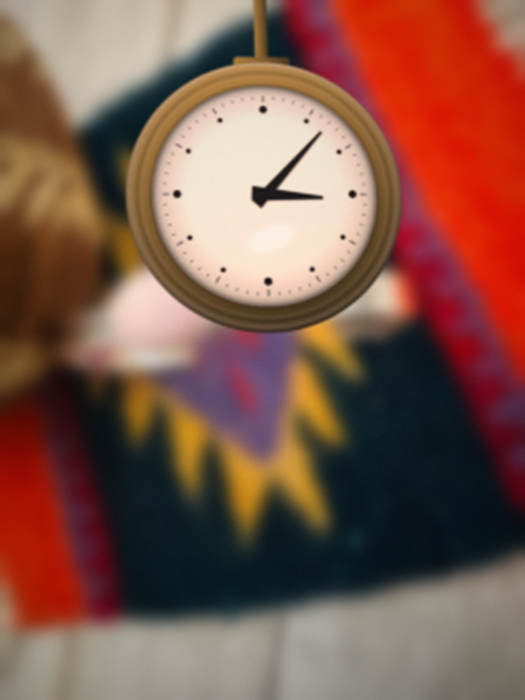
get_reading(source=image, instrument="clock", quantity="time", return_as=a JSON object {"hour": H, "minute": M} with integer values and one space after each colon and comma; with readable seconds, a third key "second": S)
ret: {"hour": 3, "minute": 7}
